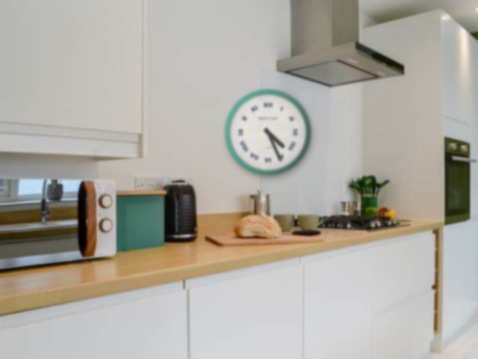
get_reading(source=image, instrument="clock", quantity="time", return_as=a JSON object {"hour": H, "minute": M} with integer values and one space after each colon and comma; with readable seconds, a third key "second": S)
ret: {"hour": 4, "minute": 26}
